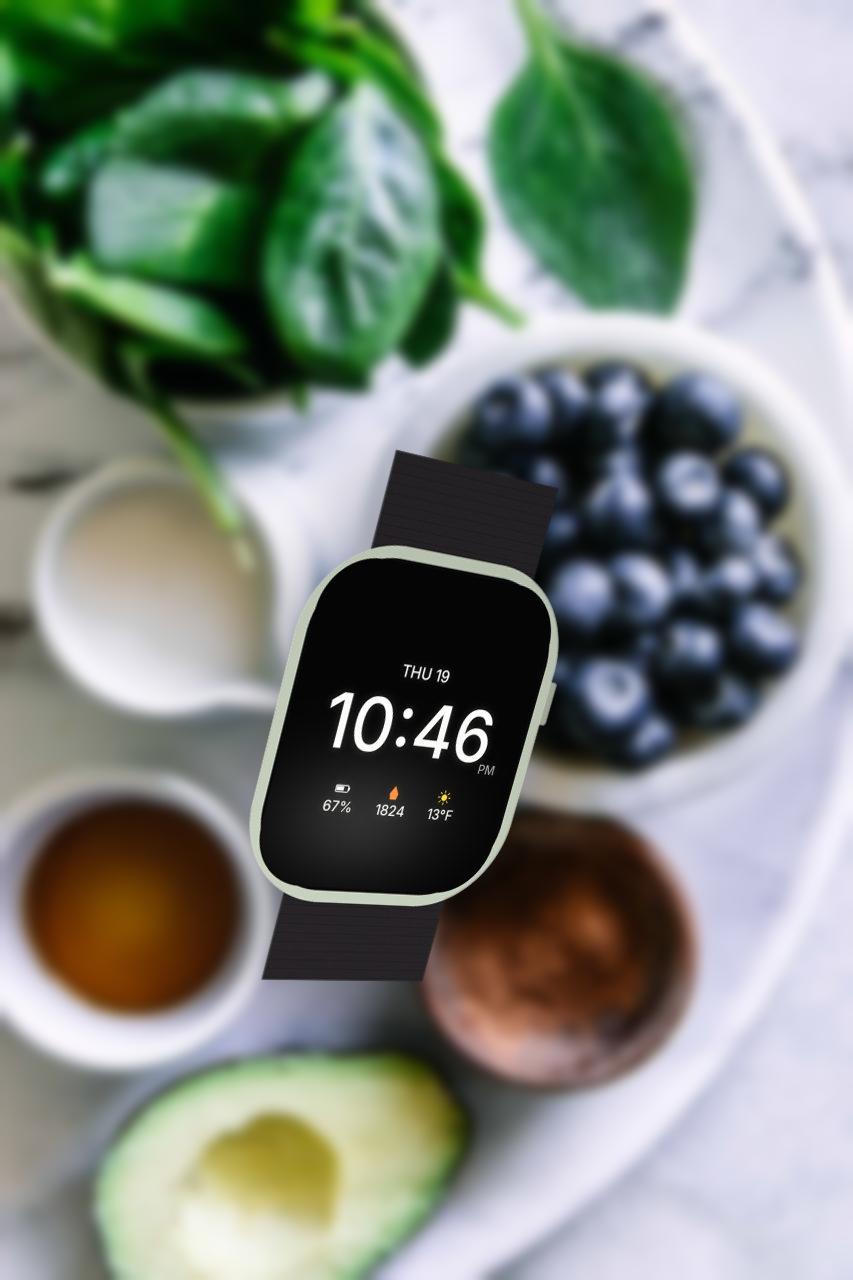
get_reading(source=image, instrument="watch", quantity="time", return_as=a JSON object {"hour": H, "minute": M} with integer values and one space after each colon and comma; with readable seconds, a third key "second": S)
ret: {"hour": 10, "minute": 46}
